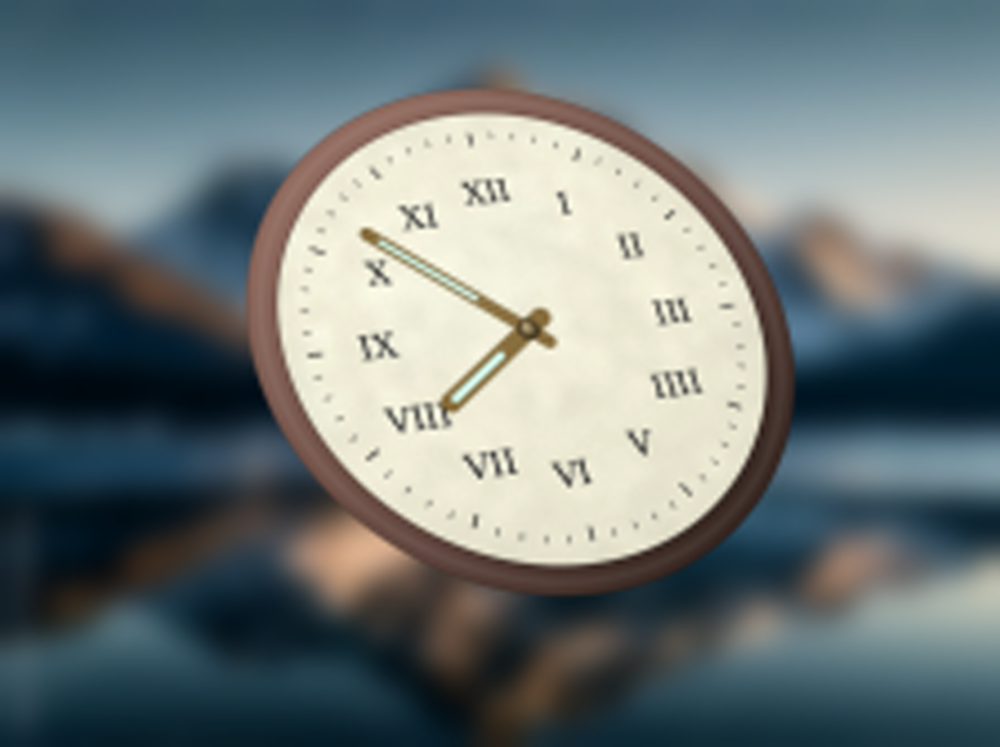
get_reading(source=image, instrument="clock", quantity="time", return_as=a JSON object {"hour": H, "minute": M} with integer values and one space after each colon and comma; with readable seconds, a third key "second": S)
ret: {"hour": 7, "minute": 52}
